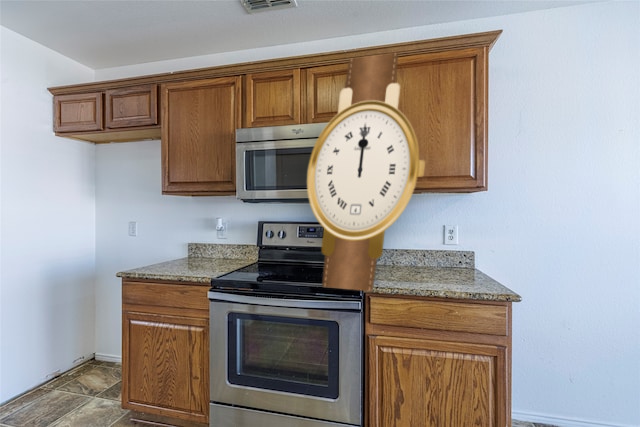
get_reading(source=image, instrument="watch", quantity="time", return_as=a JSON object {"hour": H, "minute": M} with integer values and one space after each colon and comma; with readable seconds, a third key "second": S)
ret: {"hour": 12, "minute": 0}
